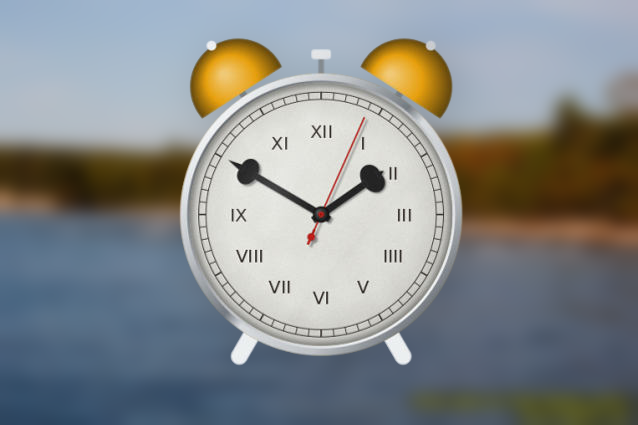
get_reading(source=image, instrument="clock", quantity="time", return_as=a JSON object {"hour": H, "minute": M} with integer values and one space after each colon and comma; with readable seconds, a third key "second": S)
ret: {"hour": 1, "minute": 50, "second": 4}
